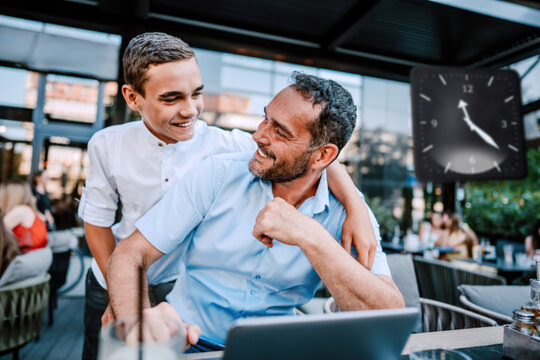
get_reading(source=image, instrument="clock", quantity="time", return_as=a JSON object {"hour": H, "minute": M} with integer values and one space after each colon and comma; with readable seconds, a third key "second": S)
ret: {"hour": 11, "minute": 22}
